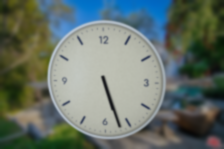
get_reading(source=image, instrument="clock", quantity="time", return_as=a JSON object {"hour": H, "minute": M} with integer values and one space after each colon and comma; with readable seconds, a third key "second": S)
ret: {"hour": 5, "minute": 27}
